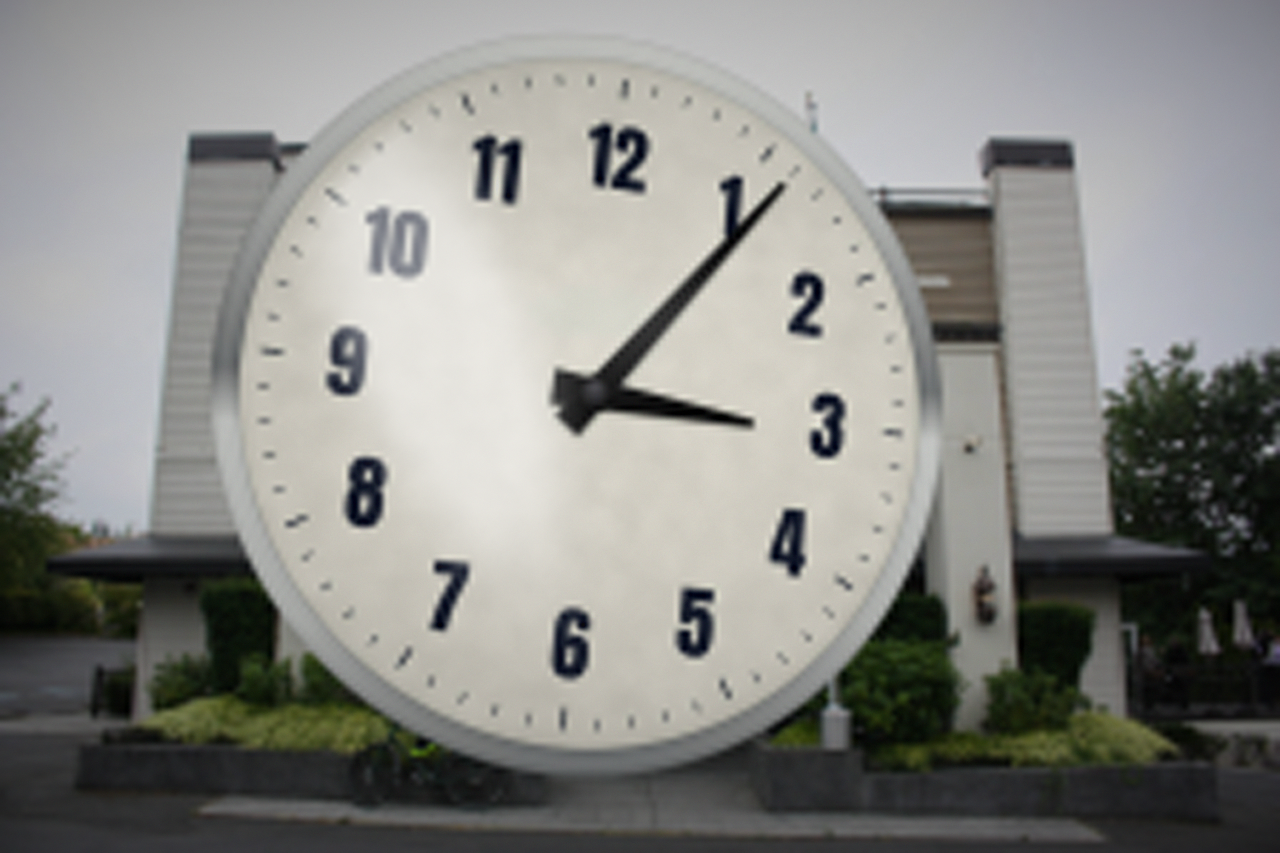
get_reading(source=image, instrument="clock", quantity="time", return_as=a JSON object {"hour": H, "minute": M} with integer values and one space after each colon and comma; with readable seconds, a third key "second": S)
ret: {"hour": 3, "minute": 6}
